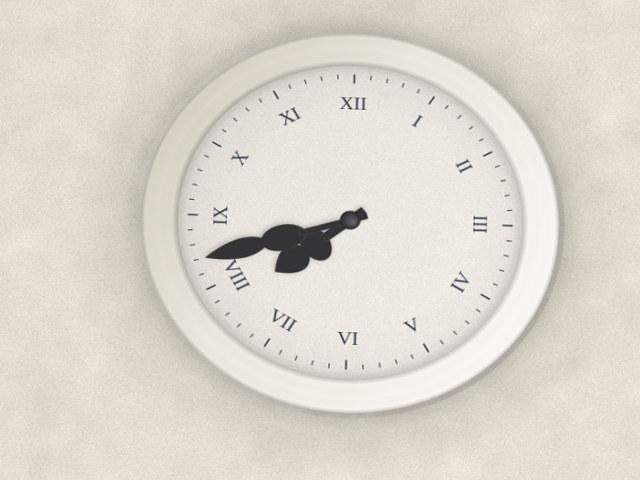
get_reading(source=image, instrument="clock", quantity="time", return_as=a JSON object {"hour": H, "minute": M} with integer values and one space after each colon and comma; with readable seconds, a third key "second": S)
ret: {"hour": 7, "minute": 42}
